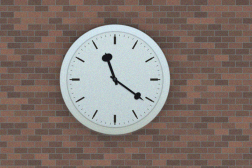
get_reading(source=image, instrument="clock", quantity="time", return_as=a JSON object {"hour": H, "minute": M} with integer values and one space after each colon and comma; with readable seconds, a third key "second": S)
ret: {"hour": 11, "minute": 21}
